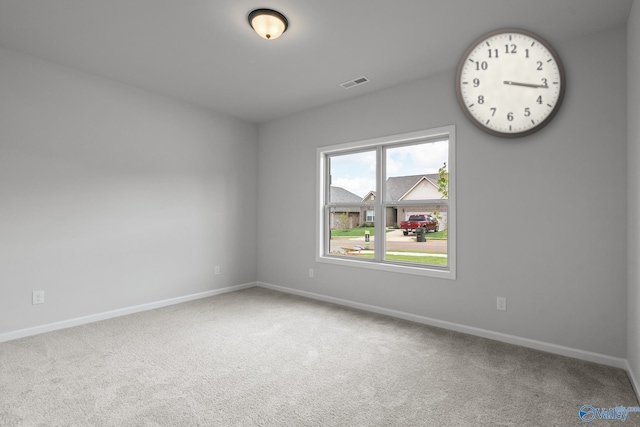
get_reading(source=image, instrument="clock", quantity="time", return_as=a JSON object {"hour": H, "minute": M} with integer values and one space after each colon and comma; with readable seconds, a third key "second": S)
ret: {"hour": 3, "minute": 16}
